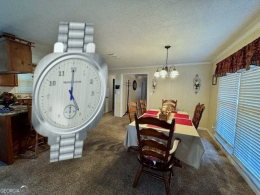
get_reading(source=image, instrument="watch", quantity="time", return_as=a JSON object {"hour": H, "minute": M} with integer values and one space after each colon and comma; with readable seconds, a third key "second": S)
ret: {"hour": 5, "minute": 0}
